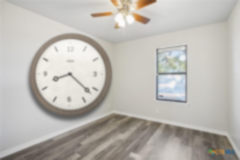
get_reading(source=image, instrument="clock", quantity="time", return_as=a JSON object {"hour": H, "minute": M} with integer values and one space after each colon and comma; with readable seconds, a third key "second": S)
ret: {"hour": 8, "minute": 22}
